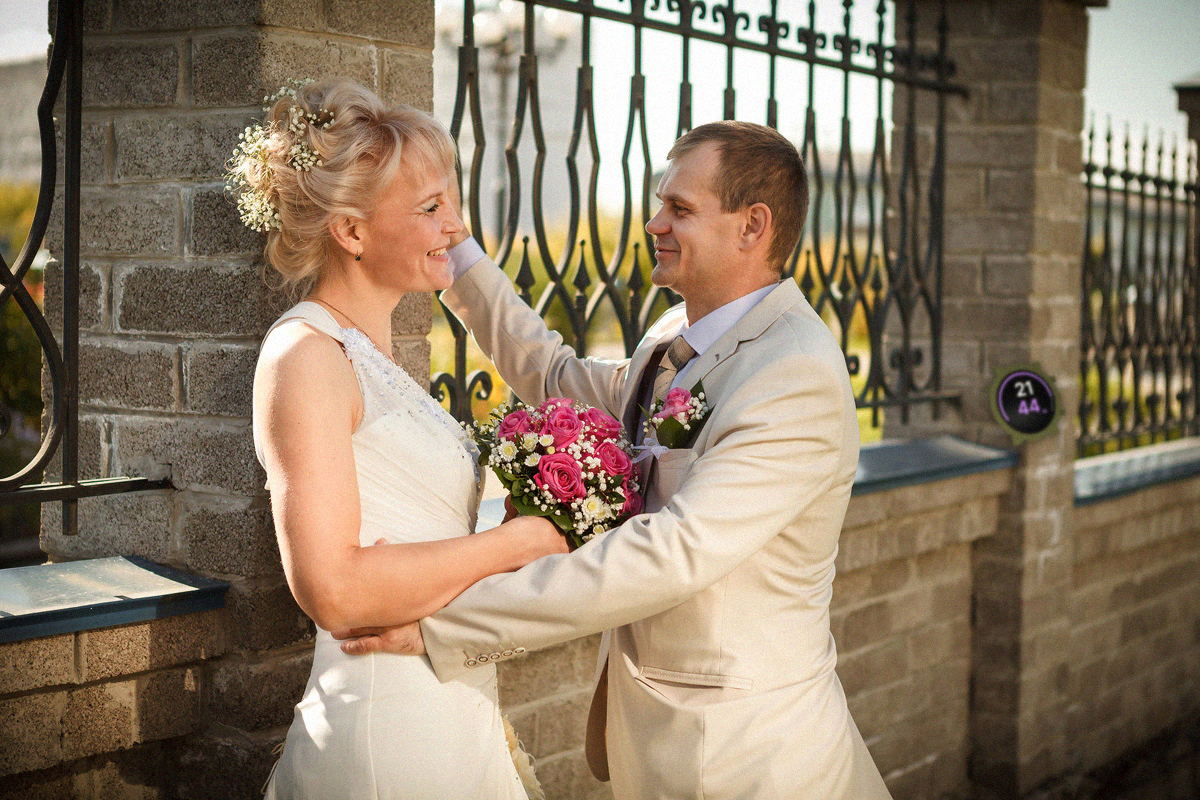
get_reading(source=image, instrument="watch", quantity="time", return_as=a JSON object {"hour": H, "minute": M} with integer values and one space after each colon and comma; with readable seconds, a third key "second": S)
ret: {"hour": 21, "minute": 44}
